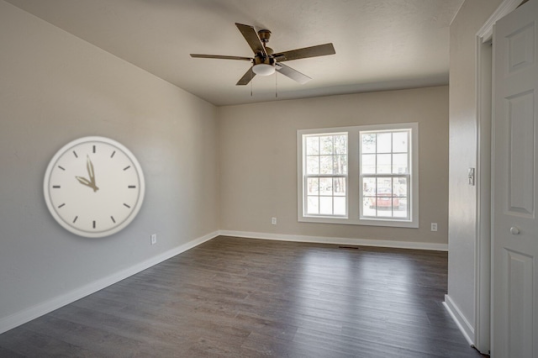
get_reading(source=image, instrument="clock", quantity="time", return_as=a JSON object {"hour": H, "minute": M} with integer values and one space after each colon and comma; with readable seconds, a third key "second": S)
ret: {"hour": 9, "minute": 58}
